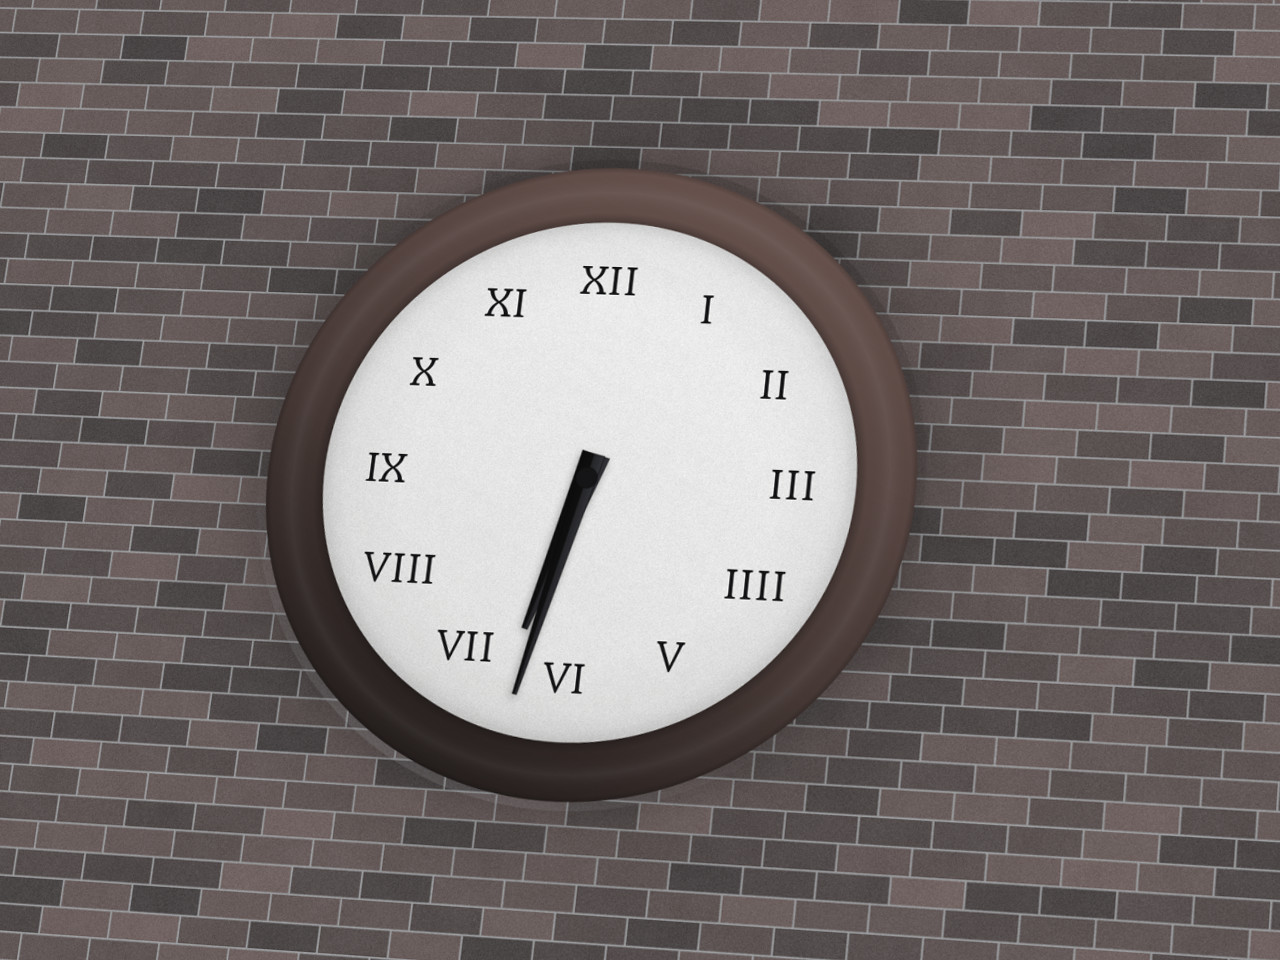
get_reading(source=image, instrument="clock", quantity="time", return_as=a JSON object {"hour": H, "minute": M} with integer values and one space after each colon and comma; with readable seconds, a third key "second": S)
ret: {"hour": 6, "minute": 32}
